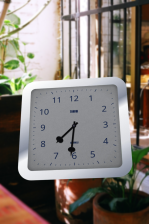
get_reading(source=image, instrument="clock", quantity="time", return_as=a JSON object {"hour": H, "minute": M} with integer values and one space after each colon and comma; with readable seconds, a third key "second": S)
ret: {"hour": 7, "minute": 31}
